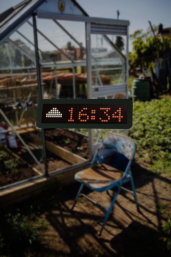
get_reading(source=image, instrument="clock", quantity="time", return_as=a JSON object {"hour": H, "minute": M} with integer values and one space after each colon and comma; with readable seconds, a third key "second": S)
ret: {"hour": 16, "minute": 34}
